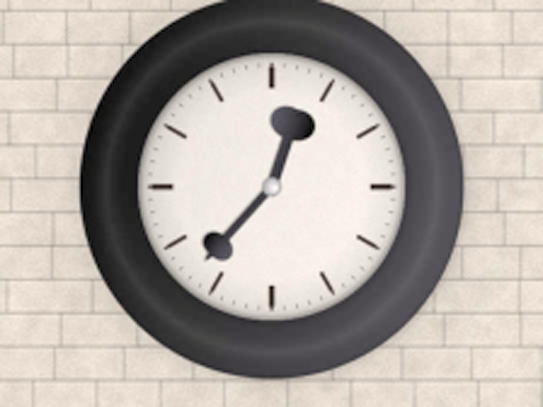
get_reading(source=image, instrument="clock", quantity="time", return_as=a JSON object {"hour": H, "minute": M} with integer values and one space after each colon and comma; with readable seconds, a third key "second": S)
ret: {"hour": 12, "minute": 37}
